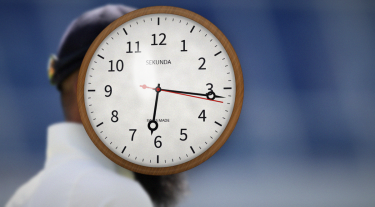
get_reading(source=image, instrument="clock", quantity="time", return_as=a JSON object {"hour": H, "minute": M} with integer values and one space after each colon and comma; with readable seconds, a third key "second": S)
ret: {"hour": 6, "minute": 16, "second": 17}
